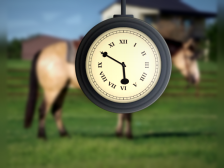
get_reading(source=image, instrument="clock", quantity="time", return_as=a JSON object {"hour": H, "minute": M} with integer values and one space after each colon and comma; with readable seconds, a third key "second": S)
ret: {"hour": 5, "minute": 50}
